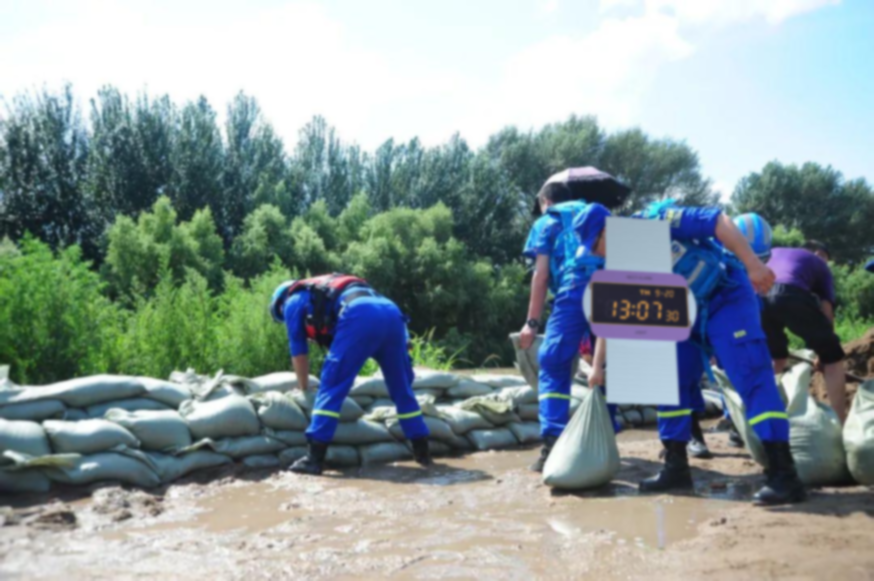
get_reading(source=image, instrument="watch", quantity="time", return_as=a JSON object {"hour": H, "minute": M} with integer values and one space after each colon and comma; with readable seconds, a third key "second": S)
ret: {"hour": 13, "minute": 7}
